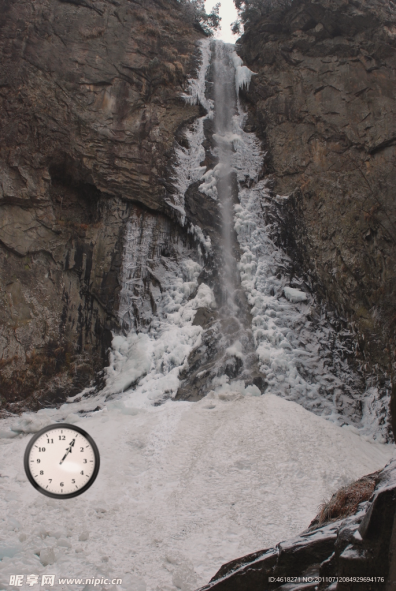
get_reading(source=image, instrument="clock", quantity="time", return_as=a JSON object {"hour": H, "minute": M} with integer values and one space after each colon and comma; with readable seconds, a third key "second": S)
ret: {"hour": 1, "minute": 5}
